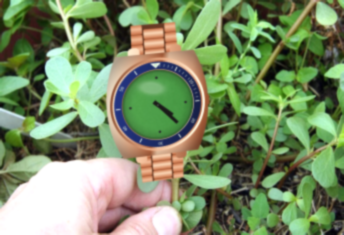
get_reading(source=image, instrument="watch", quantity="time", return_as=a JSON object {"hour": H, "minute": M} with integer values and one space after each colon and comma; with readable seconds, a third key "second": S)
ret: {"hour": 4, "minute": 23}
